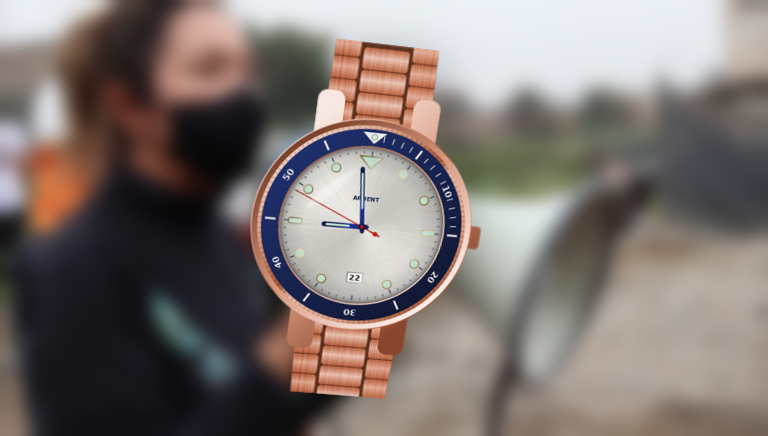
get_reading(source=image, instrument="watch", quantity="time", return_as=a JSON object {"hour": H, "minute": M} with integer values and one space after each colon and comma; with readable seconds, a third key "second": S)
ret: {"hour": 8, "minute": 58, "second": 49}
